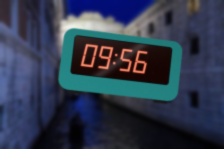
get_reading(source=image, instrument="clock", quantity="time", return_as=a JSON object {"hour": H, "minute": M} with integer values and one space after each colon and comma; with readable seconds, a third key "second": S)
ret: {"hour": 9, "minute": 56}
